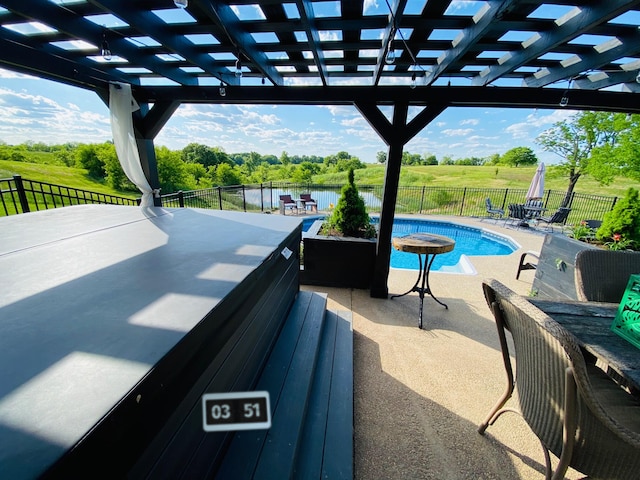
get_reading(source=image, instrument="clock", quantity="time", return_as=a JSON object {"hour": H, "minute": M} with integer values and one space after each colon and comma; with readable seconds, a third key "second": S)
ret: {"hour": 3, "minute": 51}
